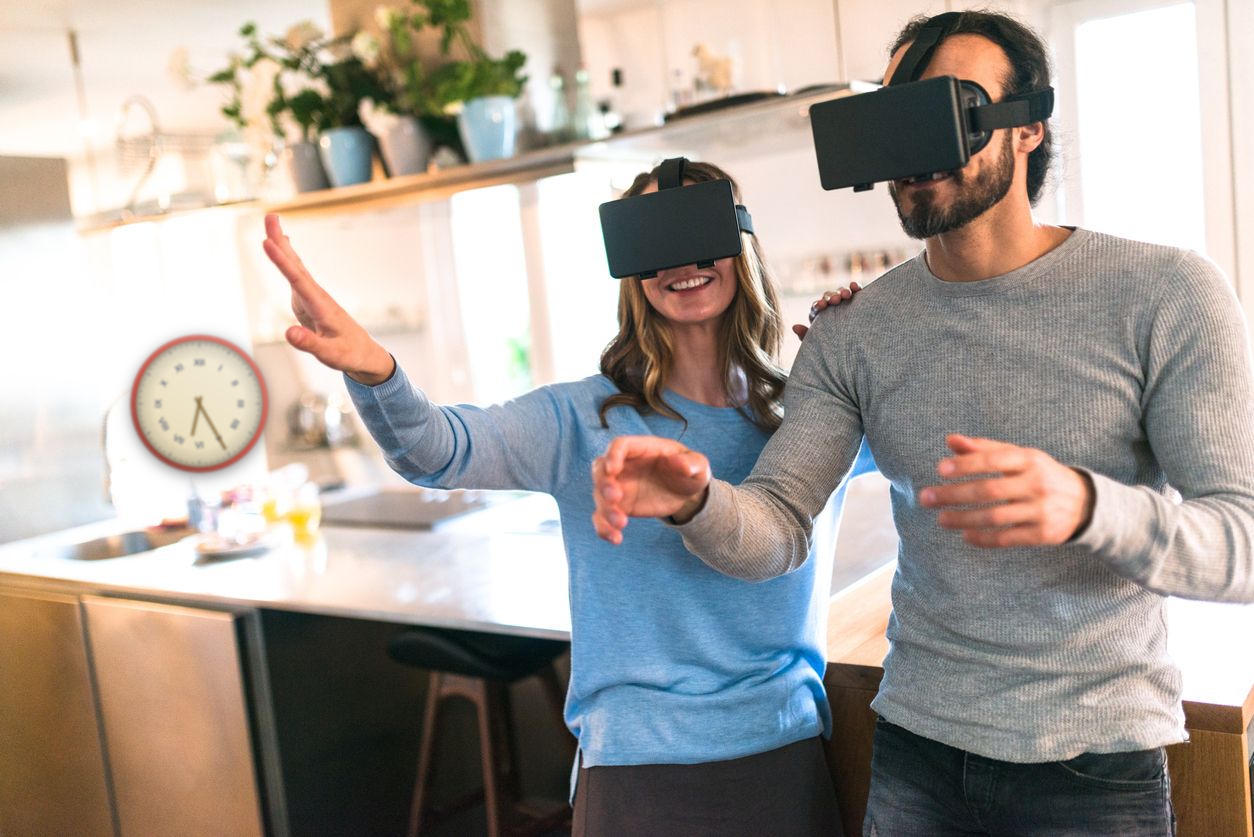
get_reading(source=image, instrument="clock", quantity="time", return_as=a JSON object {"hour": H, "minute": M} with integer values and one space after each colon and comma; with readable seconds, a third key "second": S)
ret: {"hour": 6, "minute": 25}
